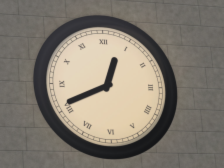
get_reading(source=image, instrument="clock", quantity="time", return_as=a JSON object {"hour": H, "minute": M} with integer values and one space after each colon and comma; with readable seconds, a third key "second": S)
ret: {"hour": 12, "minute": 41}
